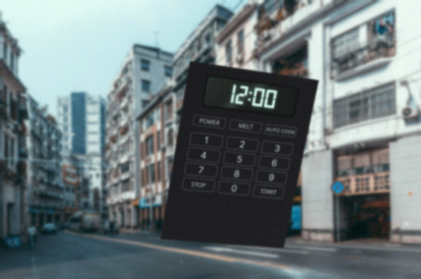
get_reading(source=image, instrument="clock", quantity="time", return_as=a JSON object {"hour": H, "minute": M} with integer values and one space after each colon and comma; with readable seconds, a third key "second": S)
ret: {"hour": 12, "minute": 0}
